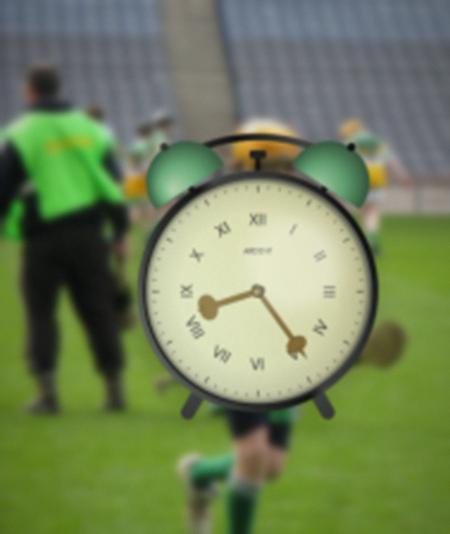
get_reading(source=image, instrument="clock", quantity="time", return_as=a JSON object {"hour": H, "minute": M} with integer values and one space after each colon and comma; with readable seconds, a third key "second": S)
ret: {"hour": 8, "minute": 24}
